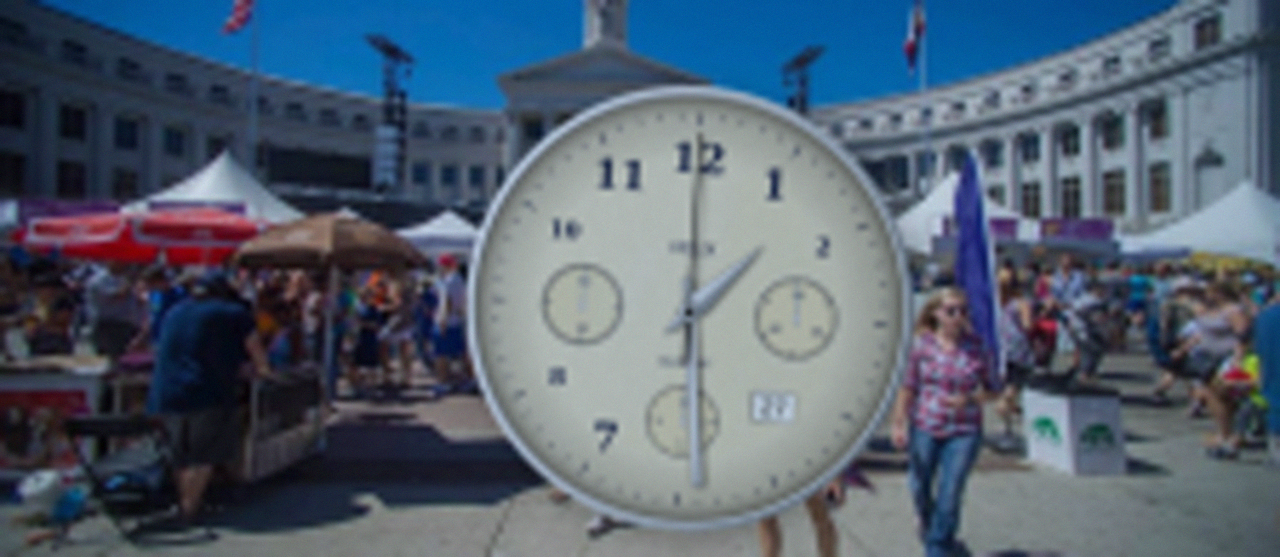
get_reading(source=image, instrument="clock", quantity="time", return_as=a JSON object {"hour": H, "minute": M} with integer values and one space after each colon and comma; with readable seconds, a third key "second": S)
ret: {"hour": 1, "minute": 29}
